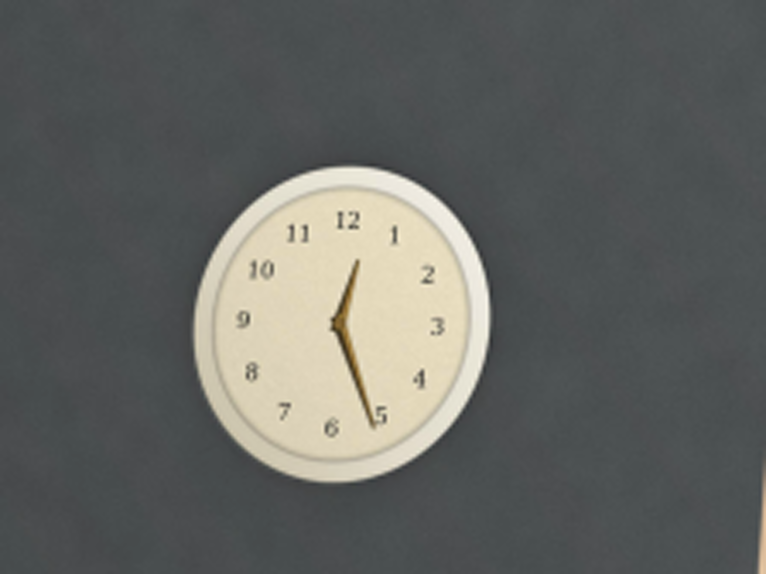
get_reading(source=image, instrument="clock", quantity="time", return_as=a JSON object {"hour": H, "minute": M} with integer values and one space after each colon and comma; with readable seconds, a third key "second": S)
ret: {"hour": 12, "minute": 26}
